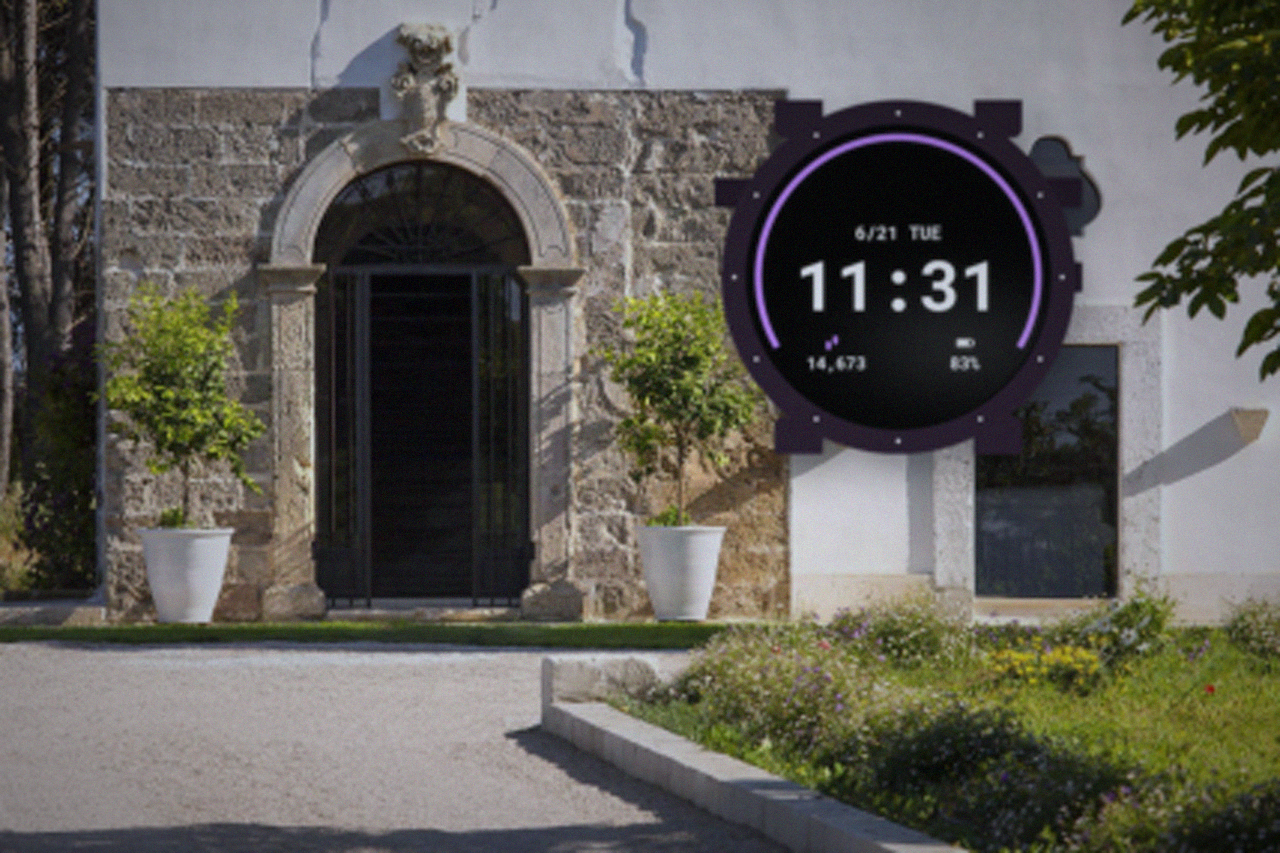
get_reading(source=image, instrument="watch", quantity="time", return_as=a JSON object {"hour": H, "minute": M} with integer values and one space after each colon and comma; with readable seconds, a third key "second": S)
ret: {"hour": 11, "minute": 31}
